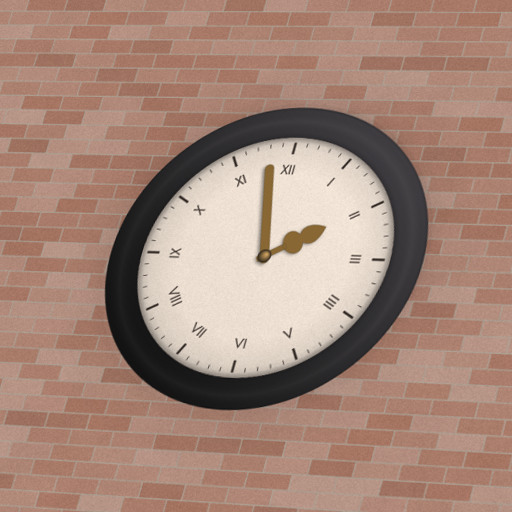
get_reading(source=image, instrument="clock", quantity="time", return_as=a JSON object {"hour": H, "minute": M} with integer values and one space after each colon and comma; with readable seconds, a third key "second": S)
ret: {"hour": 1, "minute": 58}
